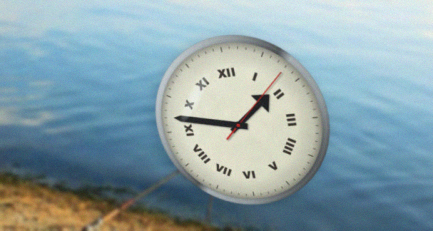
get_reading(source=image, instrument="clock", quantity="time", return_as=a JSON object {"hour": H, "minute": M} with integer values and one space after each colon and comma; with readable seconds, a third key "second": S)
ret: {"hour": 1, "minute": 47, "second": 8}
